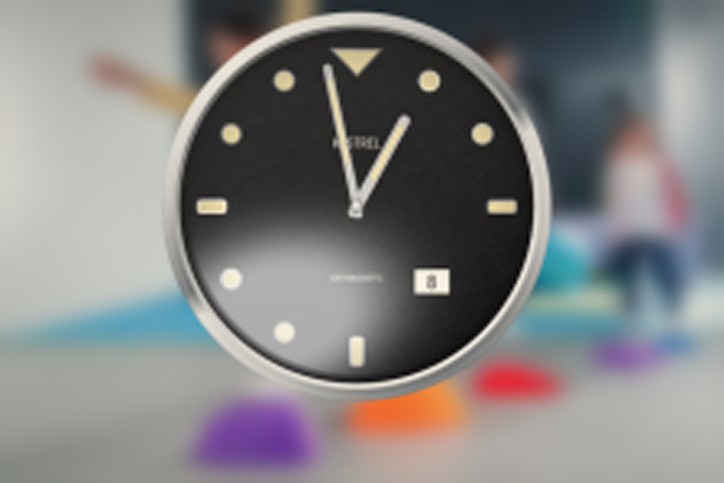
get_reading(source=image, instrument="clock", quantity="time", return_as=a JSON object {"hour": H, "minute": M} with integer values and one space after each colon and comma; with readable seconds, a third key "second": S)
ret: {"hour": 12, "minute": 58}
